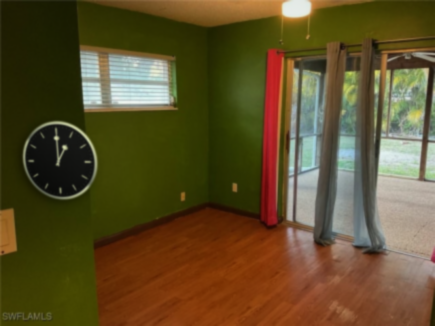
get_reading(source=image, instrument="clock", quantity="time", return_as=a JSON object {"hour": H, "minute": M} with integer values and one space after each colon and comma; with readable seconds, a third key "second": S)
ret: {"hour": 1, "minute": 0}
